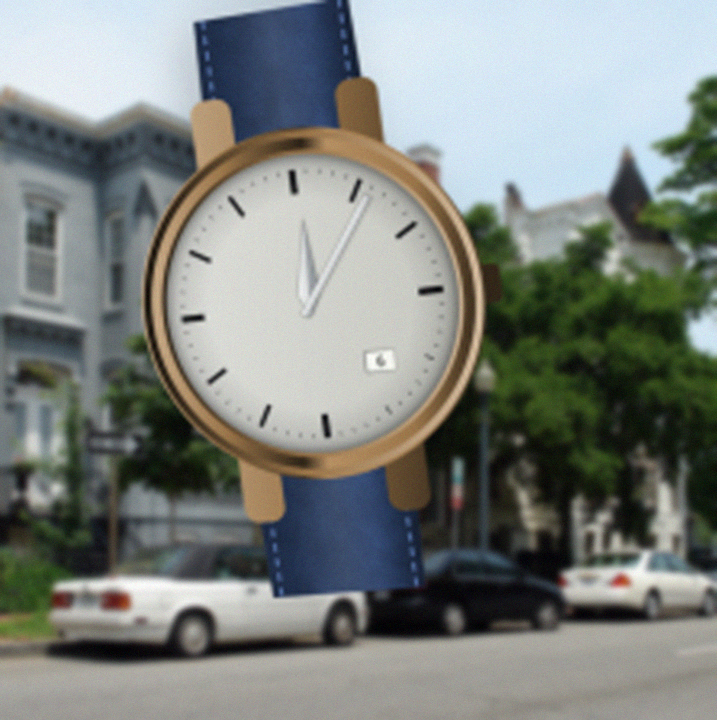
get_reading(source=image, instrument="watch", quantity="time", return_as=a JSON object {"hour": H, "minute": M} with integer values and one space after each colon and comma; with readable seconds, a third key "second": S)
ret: {"hour": 12, "minute": 6}
